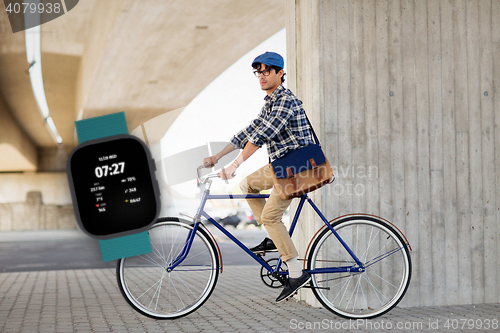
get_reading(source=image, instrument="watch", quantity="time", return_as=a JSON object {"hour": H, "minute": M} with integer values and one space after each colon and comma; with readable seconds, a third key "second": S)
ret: {"hour": 7, "minute": 27}
